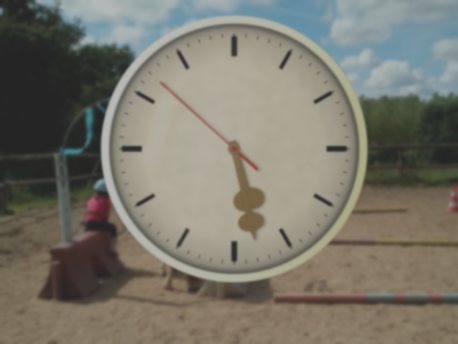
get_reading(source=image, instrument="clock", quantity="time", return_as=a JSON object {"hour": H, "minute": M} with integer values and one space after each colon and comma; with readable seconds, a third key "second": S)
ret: {"hour": 5, "minute": 27, "second": 52}
